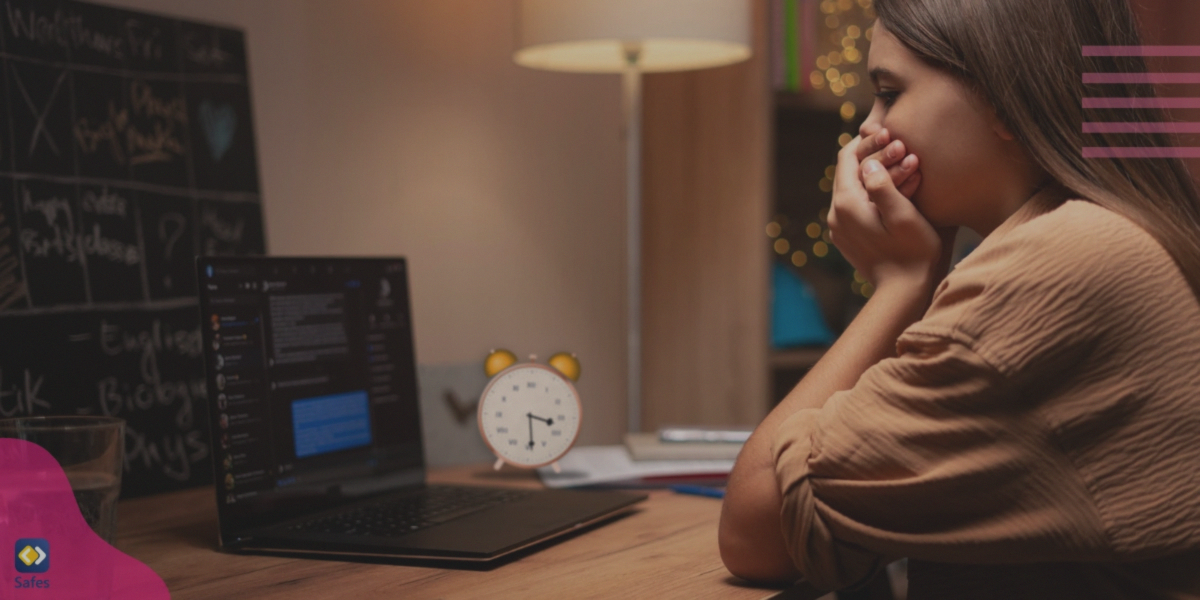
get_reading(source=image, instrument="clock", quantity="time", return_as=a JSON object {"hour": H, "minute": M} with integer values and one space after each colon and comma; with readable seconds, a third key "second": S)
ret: {"hour": 3, "minute": 29}
